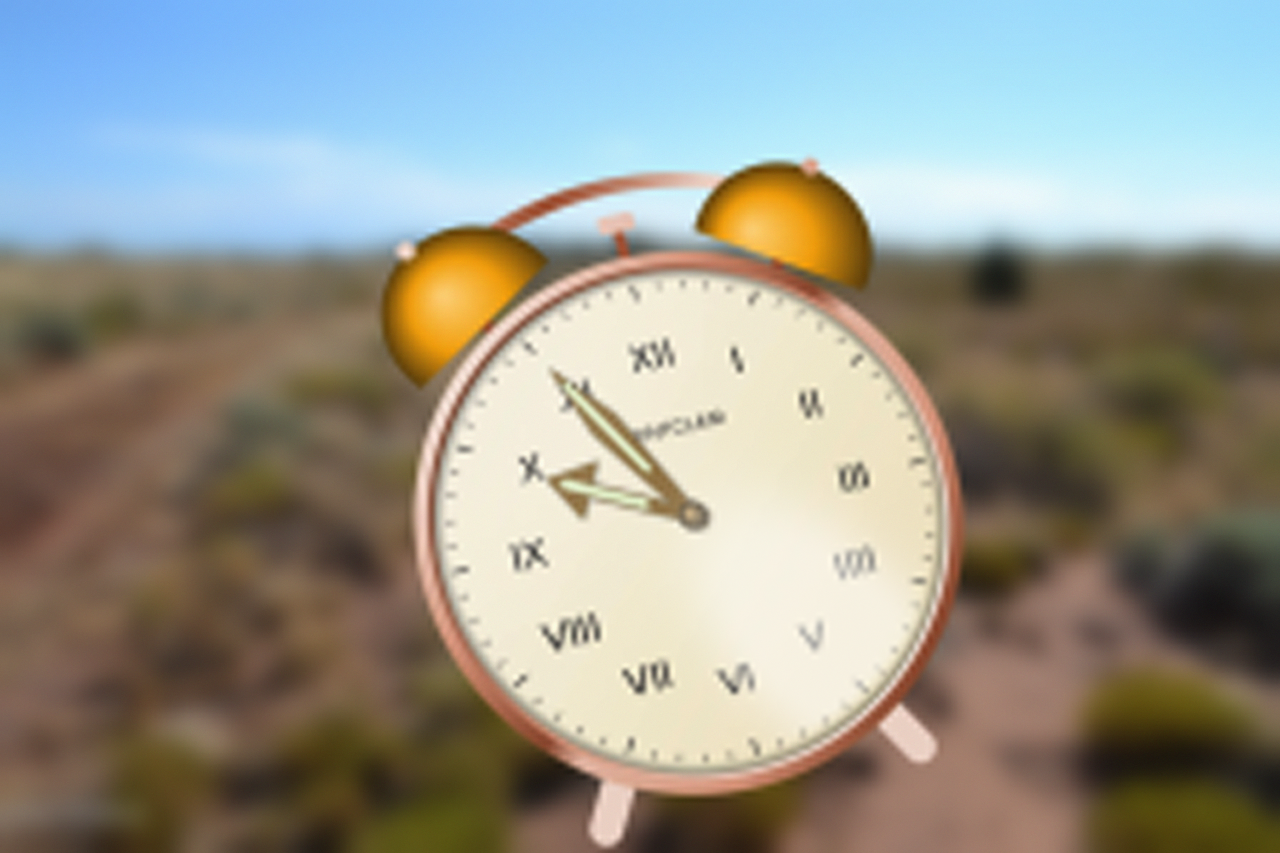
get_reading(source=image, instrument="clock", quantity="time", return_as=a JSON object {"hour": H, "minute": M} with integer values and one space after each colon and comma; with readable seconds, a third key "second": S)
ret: {"hour": 9, "minute": 55}
